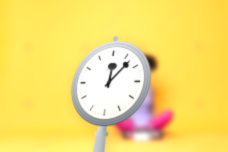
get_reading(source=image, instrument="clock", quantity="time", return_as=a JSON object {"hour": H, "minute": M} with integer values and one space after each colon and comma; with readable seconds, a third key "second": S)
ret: {"hour": 12, "minute": 7}
